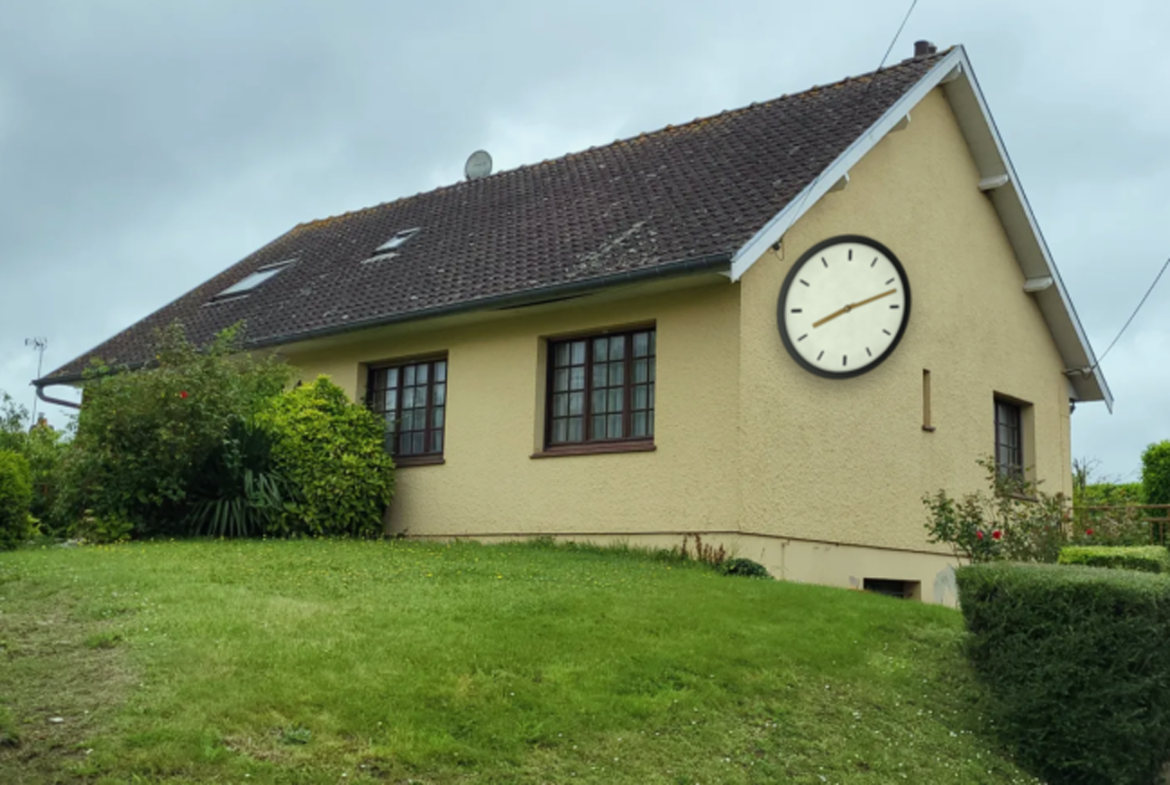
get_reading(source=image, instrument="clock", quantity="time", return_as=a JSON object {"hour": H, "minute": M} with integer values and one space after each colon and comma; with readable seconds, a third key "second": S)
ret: {"hour": 8, "minute": 12}
